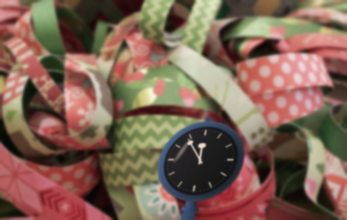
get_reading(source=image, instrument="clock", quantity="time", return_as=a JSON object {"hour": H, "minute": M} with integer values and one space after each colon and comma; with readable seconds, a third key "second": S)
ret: {"hour": 11, "minute": 54}
